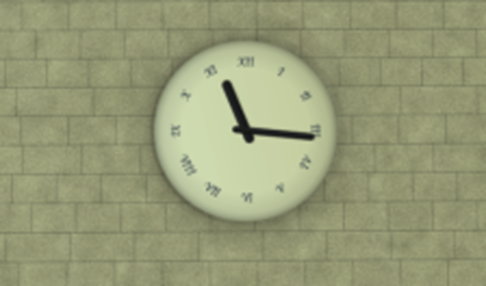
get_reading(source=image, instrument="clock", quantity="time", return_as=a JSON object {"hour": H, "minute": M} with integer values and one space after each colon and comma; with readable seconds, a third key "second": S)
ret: {"hour": 11, "minute": 16}
